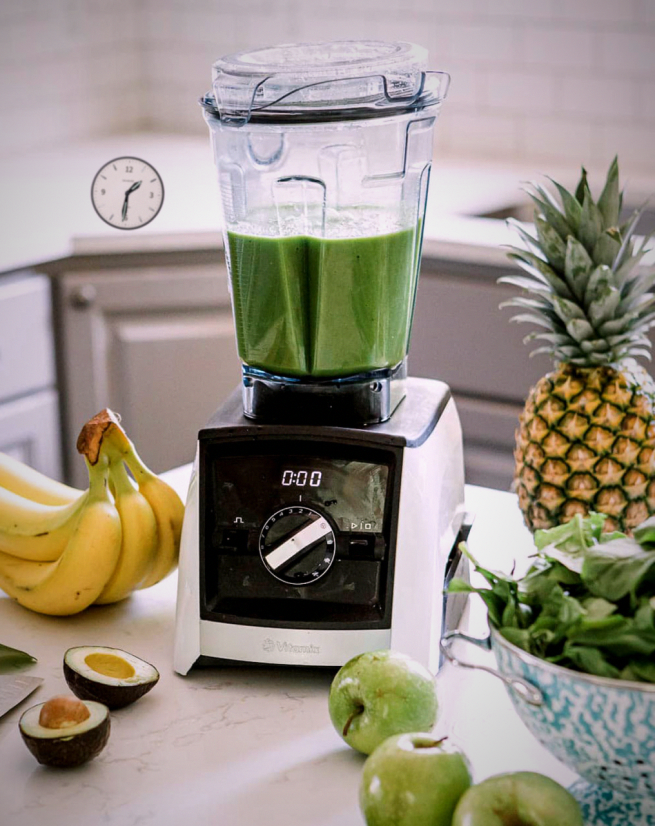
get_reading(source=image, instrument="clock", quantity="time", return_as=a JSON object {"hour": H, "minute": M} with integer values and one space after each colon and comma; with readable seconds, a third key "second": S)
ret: {"hour": 1, "minute": 31}
